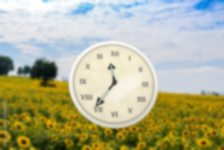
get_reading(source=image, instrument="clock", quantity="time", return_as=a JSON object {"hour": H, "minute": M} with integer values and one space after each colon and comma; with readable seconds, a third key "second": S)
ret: {"hour": 11, "minute": 36}
